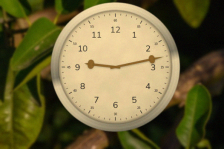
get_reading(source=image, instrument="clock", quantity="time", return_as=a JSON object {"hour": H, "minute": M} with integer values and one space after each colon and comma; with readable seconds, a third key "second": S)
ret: {"hour": 9, "minute": 13}
